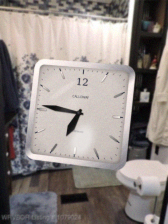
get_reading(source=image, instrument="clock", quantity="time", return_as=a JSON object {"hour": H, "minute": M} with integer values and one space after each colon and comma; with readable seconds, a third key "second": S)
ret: {"hour": 6, "minute": 46}
